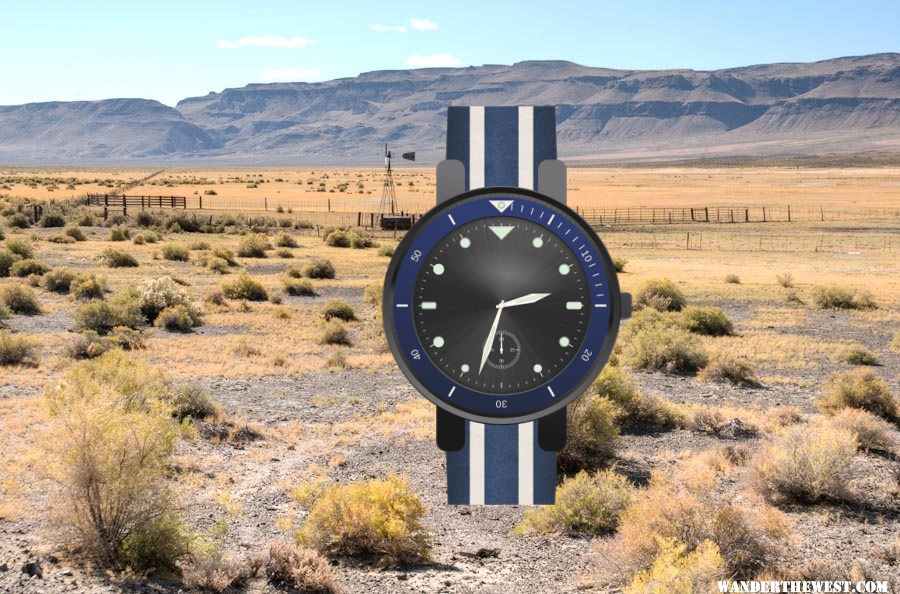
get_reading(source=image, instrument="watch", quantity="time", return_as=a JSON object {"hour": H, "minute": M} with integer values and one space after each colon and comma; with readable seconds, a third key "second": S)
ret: {"hour": 2, "minute": 33}
